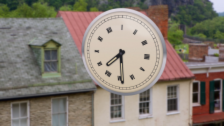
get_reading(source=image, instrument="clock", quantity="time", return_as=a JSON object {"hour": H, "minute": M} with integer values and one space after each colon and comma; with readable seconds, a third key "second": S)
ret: {"hour": 8, "minute": 34}
